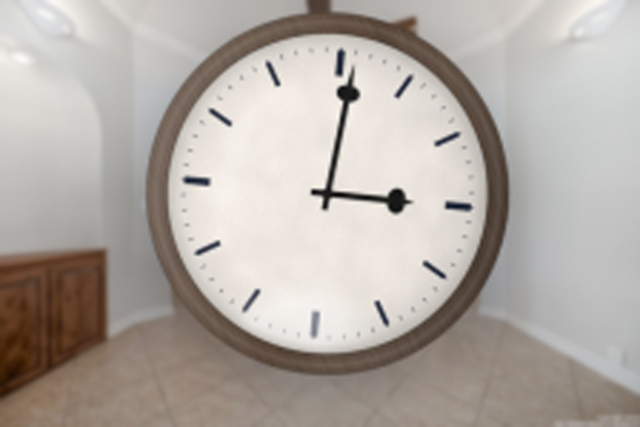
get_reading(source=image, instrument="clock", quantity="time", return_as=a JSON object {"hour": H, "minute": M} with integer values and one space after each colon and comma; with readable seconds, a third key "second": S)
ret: {"hour": 3, "minute": 1}
